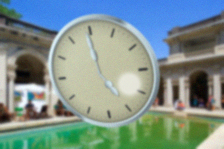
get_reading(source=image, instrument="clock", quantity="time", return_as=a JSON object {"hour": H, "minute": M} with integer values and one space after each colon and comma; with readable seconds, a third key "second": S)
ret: {"hour": 4, "minute": 59}
